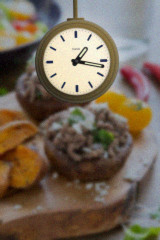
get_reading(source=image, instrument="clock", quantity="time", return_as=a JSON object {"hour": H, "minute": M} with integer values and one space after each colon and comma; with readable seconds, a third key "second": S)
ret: {"hour": 1, "minute": 17}
